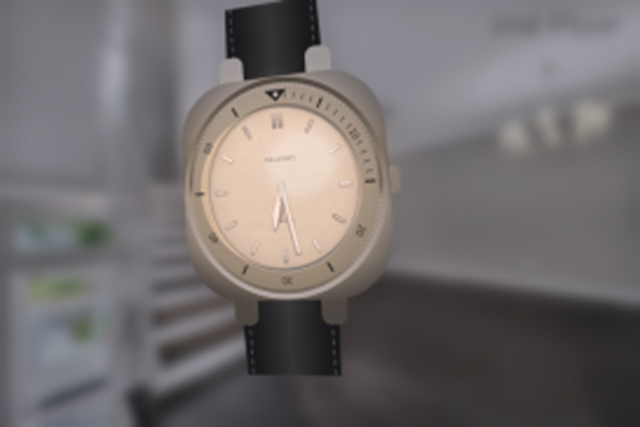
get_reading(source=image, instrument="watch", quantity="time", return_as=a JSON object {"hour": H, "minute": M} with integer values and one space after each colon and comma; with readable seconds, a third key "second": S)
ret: {"hour": 6, "minute": 28}
